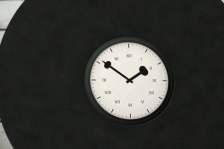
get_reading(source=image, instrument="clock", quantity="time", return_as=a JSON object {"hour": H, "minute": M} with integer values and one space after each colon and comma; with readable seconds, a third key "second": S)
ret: {"hour": 1, "minute": 51}
